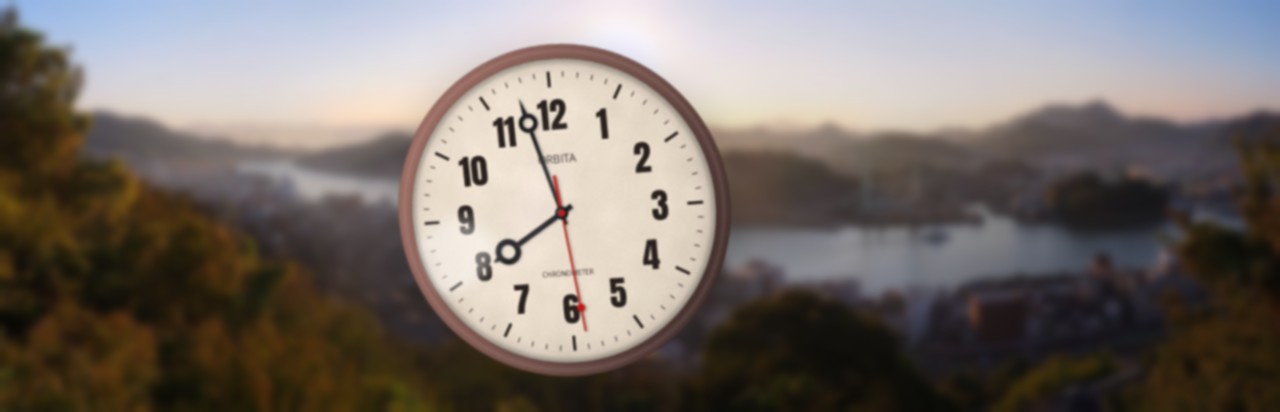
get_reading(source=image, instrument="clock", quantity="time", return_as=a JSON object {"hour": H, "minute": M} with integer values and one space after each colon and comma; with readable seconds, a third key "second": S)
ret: {"hour": 7, "minute": 57, "second": 29}
